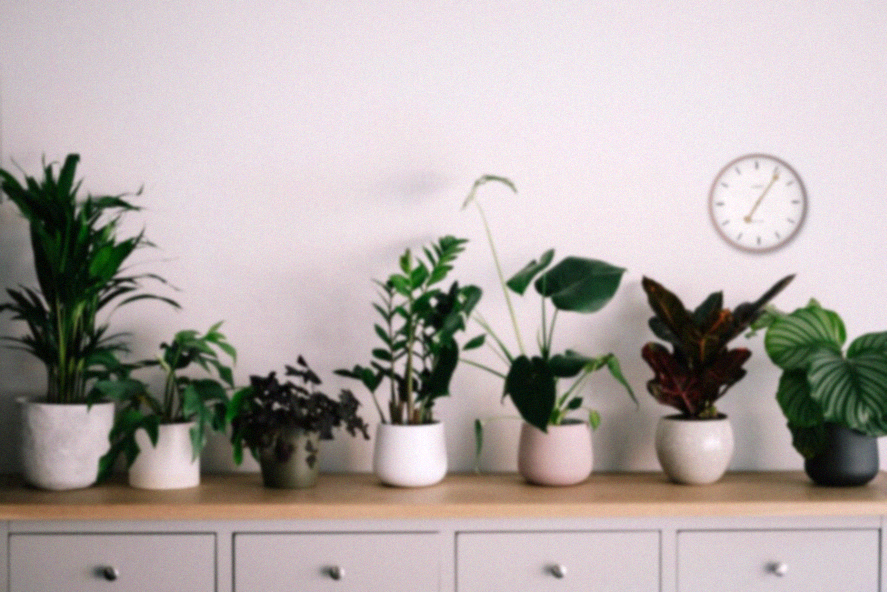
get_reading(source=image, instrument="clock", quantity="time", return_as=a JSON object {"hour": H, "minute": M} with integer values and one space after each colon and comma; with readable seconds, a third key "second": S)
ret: {"hour": 7, "minute": 6}
